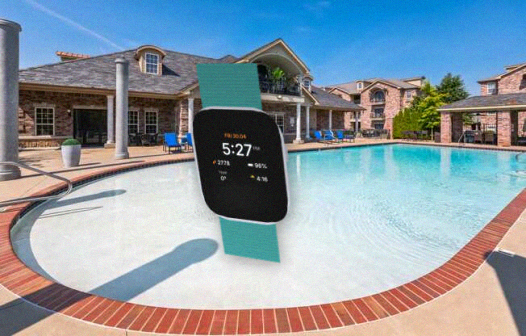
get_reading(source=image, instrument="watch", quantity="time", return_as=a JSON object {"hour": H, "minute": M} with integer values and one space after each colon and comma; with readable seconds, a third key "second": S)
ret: {"hour": 5, "minute": 27}
